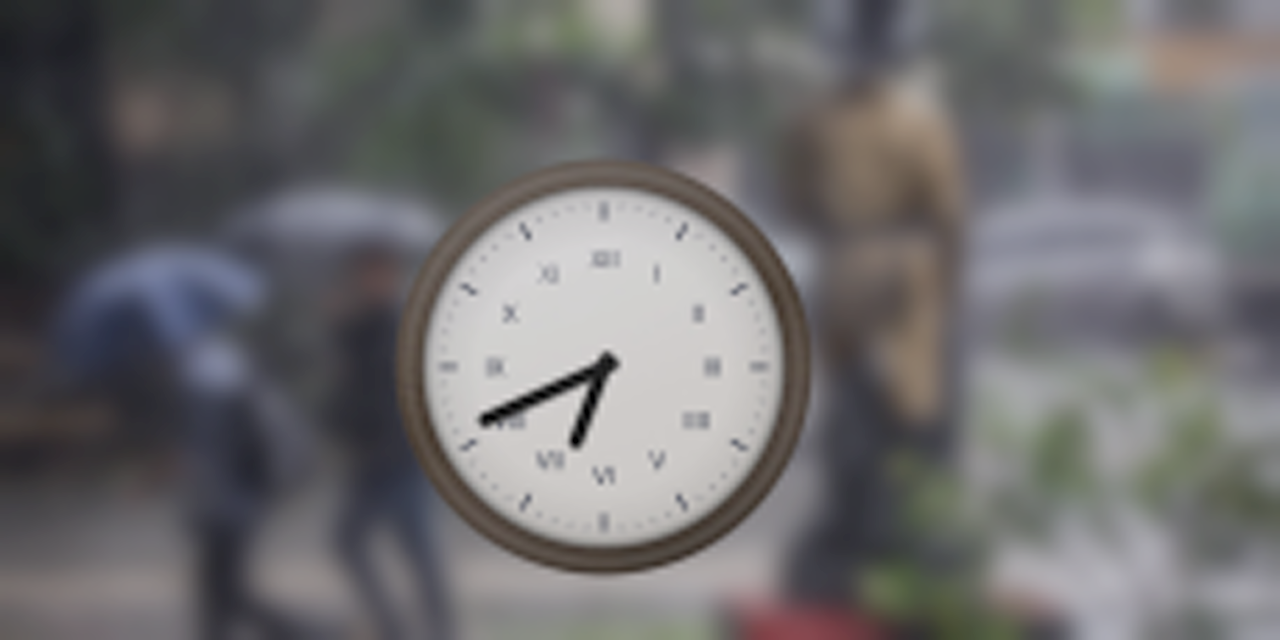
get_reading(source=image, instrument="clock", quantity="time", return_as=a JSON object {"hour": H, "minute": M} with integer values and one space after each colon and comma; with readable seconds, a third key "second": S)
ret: {"hour": 6, "minute": 41}
